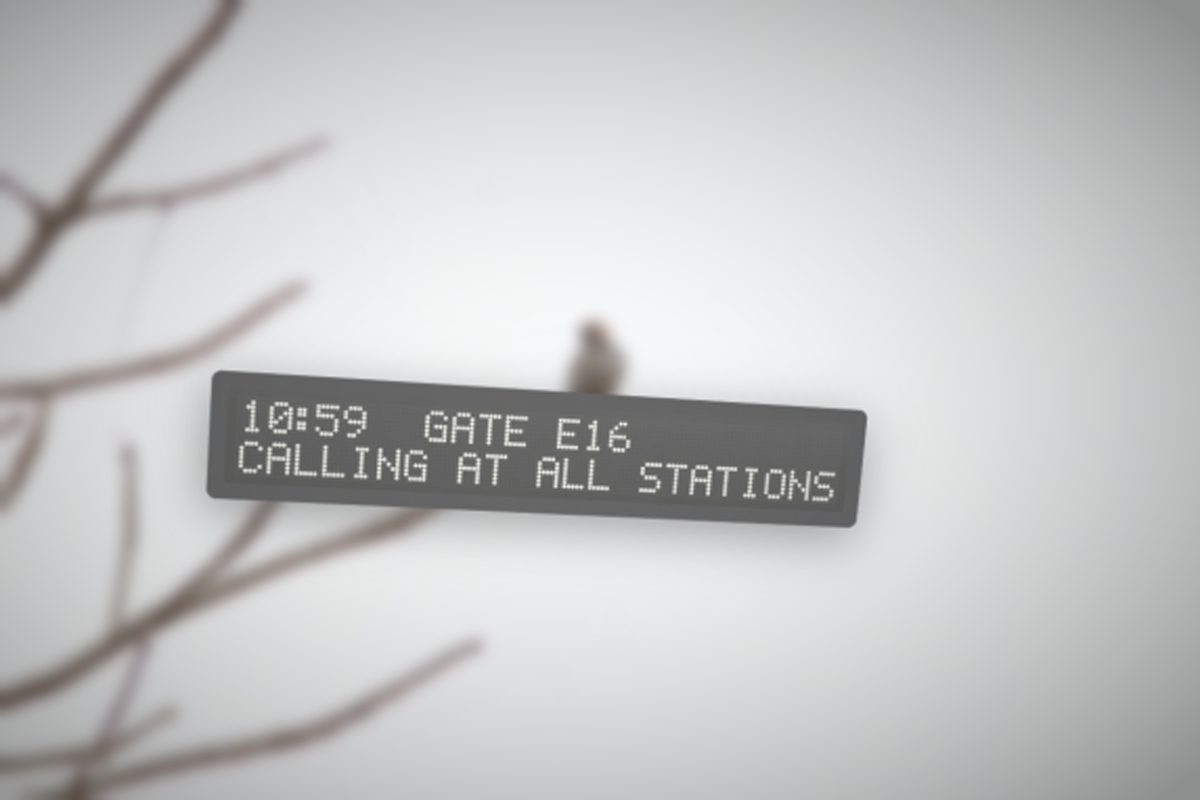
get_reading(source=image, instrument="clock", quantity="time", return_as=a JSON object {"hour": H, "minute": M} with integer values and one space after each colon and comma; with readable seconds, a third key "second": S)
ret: {"hour": 10, "minute": 59}
